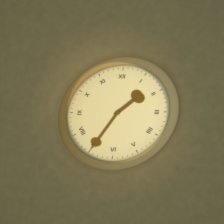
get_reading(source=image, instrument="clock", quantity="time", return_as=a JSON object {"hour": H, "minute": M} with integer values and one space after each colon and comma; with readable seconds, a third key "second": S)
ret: {"hour": 1, "minute": 35}
